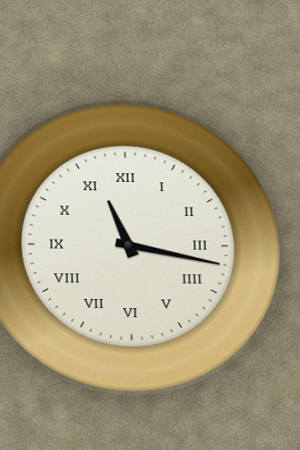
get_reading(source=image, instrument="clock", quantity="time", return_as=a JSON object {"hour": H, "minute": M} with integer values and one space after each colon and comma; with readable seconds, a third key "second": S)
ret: {"hour": 11, "minute": 17}
